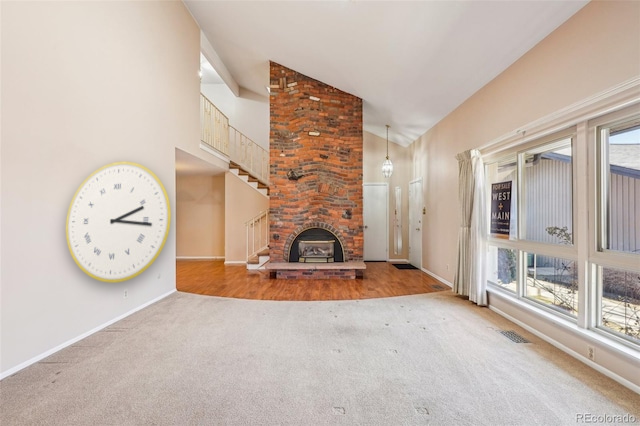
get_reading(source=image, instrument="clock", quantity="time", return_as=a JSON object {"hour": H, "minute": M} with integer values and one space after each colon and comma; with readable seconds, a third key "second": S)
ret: {"hour": 2, "minute": 16}
